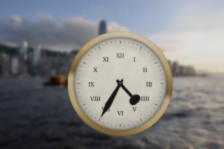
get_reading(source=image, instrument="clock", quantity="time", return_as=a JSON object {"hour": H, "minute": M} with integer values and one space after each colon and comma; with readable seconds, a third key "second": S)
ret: {"hour": 4, "minute": 35}
